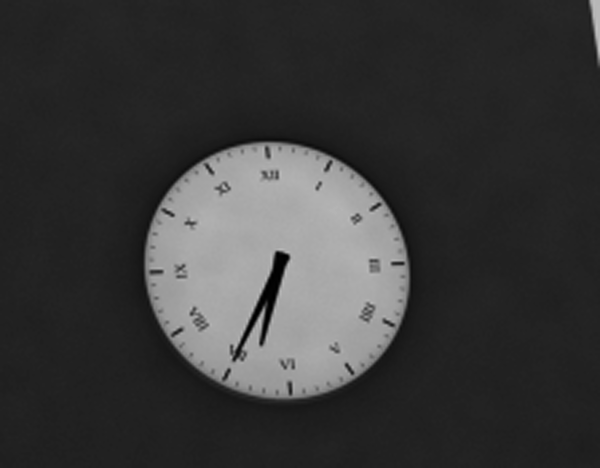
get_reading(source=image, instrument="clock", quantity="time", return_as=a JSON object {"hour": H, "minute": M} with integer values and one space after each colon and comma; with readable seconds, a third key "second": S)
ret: {"hour": 6, "minute": 35}
